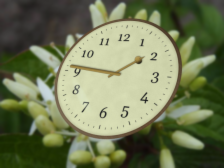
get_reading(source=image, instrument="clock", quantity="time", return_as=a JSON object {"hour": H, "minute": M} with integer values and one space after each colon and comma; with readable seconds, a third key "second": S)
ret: {"hour": 1, "minute": 46}
